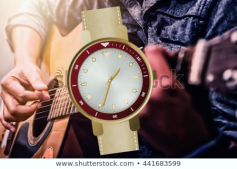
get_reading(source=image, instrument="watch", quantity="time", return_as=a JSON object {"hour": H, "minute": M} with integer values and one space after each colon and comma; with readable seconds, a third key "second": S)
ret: {"hour": 1, "minute": 34}
